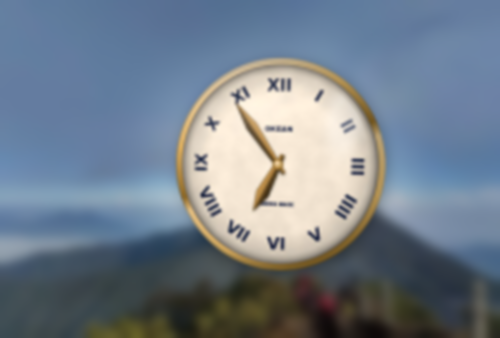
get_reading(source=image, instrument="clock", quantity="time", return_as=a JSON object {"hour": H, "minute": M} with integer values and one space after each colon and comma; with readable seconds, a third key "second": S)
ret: {"hour": 6, "minute": 54}
